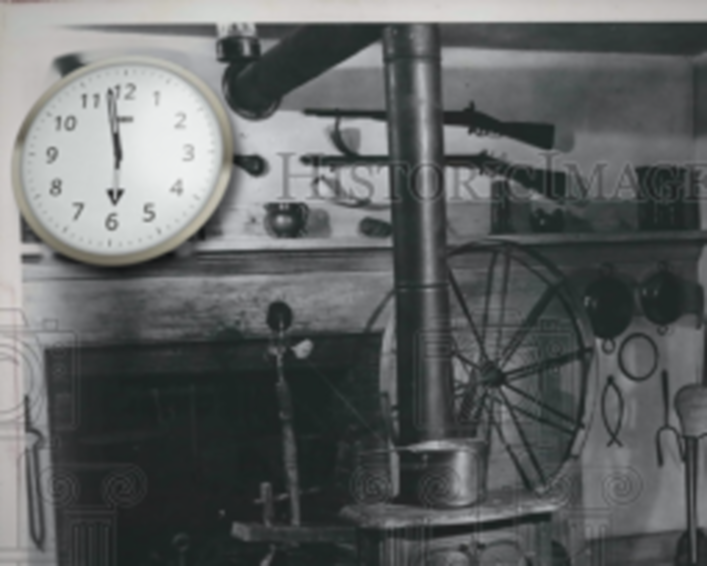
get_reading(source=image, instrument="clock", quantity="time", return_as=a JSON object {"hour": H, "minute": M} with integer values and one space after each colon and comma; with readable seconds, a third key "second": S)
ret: {"hour": 5, "minute": 58}
